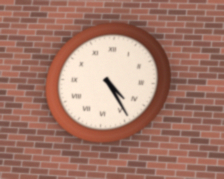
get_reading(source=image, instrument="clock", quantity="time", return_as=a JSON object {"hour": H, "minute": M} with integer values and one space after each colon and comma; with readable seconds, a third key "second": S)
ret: {"hour": 4, "minute": 24}
